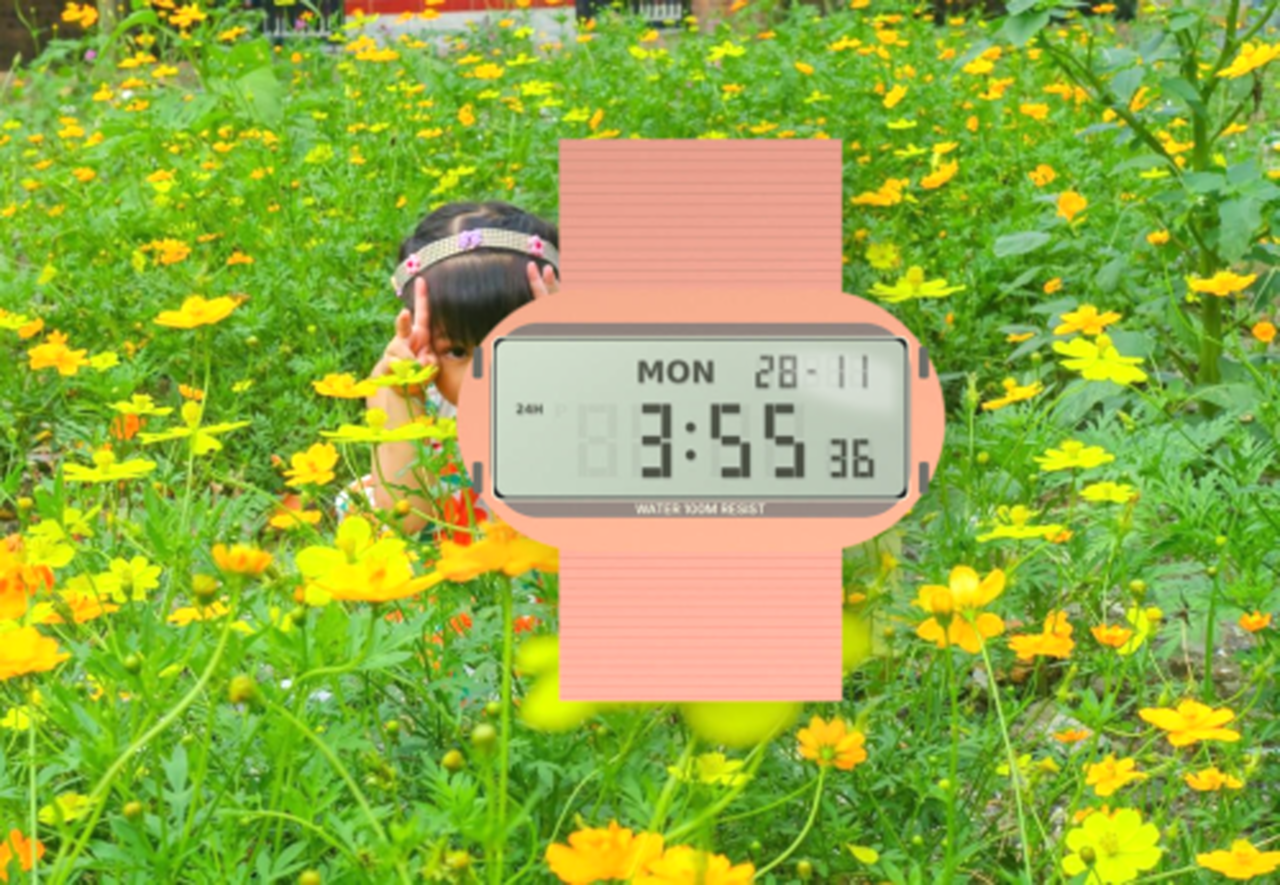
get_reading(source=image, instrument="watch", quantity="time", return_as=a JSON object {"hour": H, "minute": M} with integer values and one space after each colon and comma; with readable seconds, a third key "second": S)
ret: {"hour": 3, "minute": 55, "second": 36}
